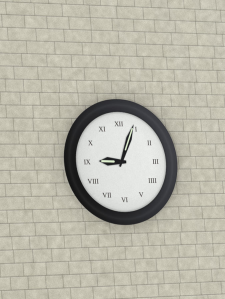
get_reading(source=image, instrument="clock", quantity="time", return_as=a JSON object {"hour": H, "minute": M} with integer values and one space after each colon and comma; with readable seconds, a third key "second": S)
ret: {"hour": 9, "minute": 4}
